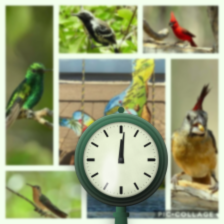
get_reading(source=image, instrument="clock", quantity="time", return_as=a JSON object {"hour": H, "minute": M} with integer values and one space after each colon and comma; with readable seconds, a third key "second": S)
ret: {"hour": 12, "minute": 1}
